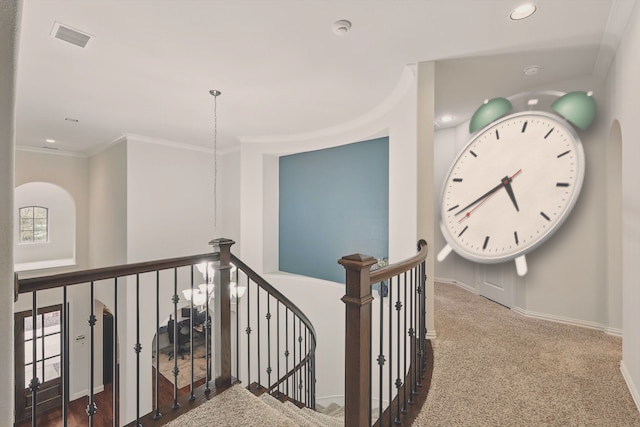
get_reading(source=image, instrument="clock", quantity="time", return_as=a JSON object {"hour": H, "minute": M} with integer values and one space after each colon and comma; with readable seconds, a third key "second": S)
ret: {"hour": 4, "minute": 38, "second": 37}
